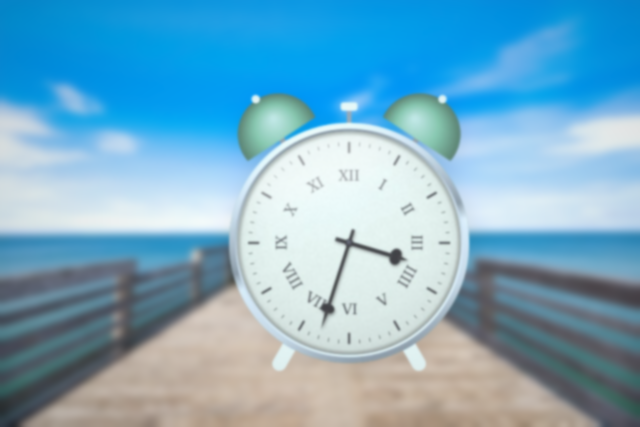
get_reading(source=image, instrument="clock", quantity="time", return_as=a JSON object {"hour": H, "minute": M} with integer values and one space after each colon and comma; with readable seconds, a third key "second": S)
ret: {"hour": 3, "minute": 33}
